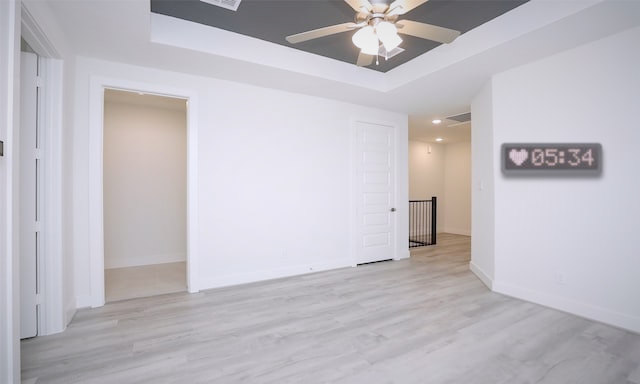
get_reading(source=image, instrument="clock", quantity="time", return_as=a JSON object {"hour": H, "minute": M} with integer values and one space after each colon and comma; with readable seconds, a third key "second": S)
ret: {"hour": 5, "minute": 34}
